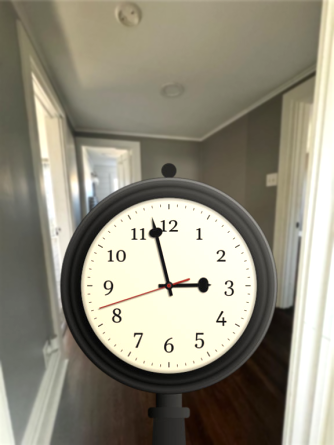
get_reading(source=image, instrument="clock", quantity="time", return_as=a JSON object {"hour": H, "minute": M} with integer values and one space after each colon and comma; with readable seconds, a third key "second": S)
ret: {"hour": 2, "minute": 57, "second": 42}
